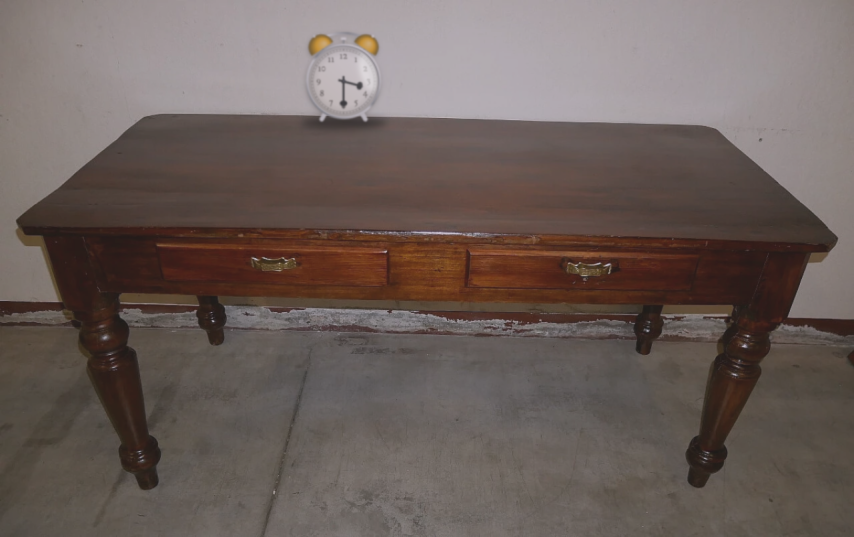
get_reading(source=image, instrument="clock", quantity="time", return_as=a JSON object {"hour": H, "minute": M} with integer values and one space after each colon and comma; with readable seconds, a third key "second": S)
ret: {"hour": 3, "minute": 30}
